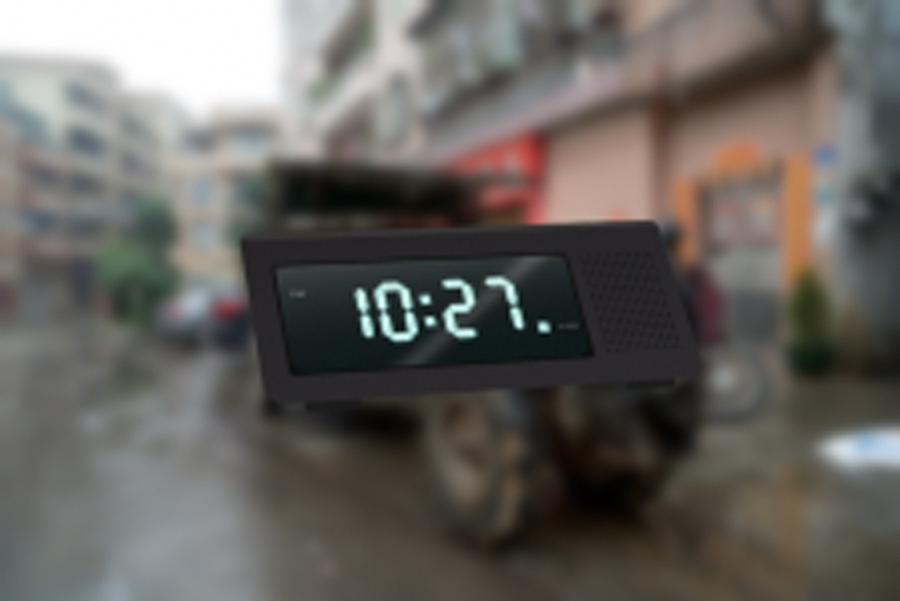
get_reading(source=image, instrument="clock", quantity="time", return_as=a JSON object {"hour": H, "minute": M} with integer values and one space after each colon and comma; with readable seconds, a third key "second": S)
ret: {"hour": 10, "minute": 27}
